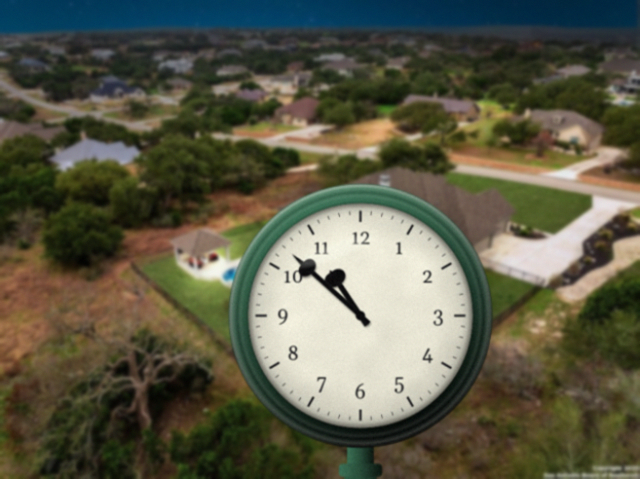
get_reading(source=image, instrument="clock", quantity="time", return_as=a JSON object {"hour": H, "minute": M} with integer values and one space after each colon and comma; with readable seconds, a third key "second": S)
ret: {"hour": 10, "minute": 52}
